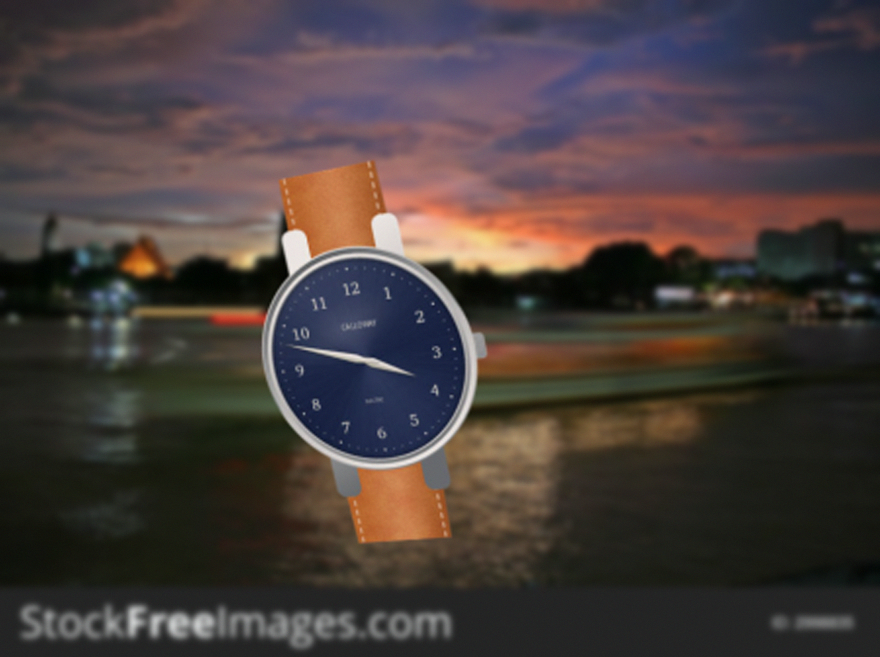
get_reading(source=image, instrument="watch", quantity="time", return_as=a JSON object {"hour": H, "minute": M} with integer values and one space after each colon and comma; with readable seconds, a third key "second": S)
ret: {"hour": 3, "minute": 48}
